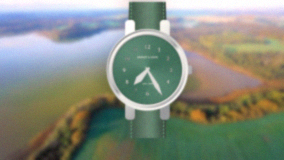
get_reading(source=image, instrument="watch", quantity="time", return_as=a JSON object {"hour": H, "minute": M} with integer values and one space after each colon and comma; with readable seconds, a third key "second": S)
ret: {"hour": 7, "minute": 25}
